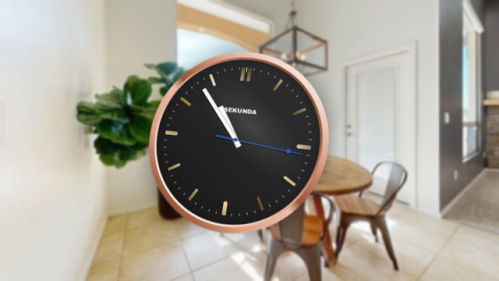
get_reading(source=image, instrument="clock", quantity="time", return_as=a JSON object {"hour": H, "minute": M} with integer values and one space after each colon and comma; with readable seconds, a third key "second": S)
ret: {"hour": 10, "minute": 53, "second": 16}
